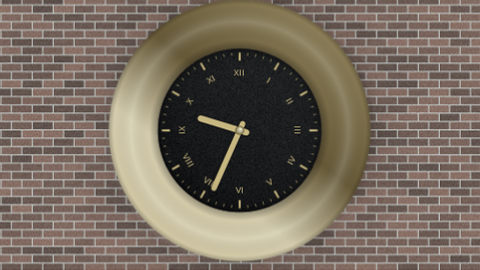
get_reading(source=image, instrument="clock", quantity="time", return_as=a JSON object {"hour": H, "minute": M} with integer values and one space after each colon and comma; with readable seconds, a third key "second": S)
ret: {"hour": 9, "minute": 34}
